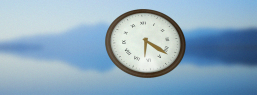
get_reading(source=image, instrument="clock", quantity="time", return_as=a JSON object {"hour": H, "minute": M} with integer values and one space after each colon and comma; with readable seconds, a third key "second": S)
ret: {"hour": 6, "minute": 22}
